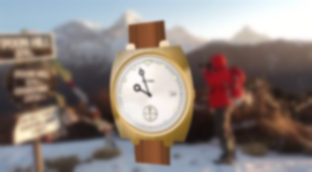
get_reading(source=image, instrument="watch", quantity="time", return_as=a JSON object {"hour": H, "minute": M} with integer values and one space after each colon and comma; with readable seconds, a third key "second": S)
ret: {"hour": 9, "minute": 57}
